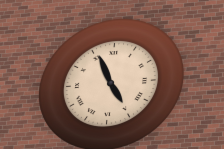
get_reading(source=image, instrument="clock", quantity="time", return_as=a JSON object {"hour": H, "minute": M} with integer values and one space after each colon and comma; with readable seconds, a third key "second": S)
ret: {"hour": 4, "minute": 56}
